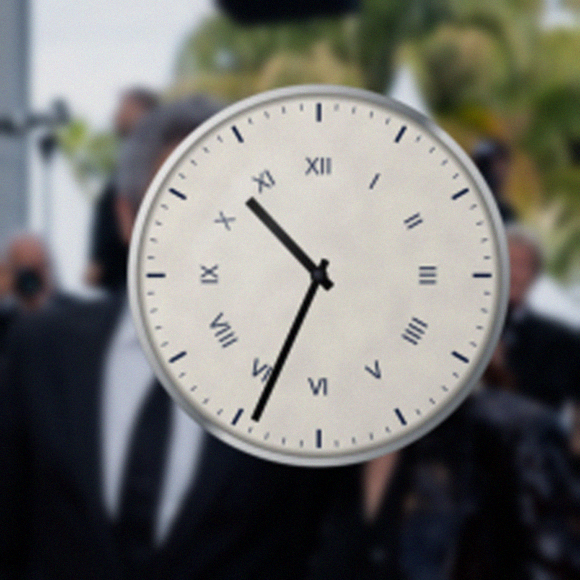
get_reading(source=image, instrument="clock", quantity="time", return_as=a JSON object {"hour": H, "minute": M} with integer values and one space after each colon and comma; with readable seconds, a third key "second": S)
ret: {"hour": 10, "minute": 34}
